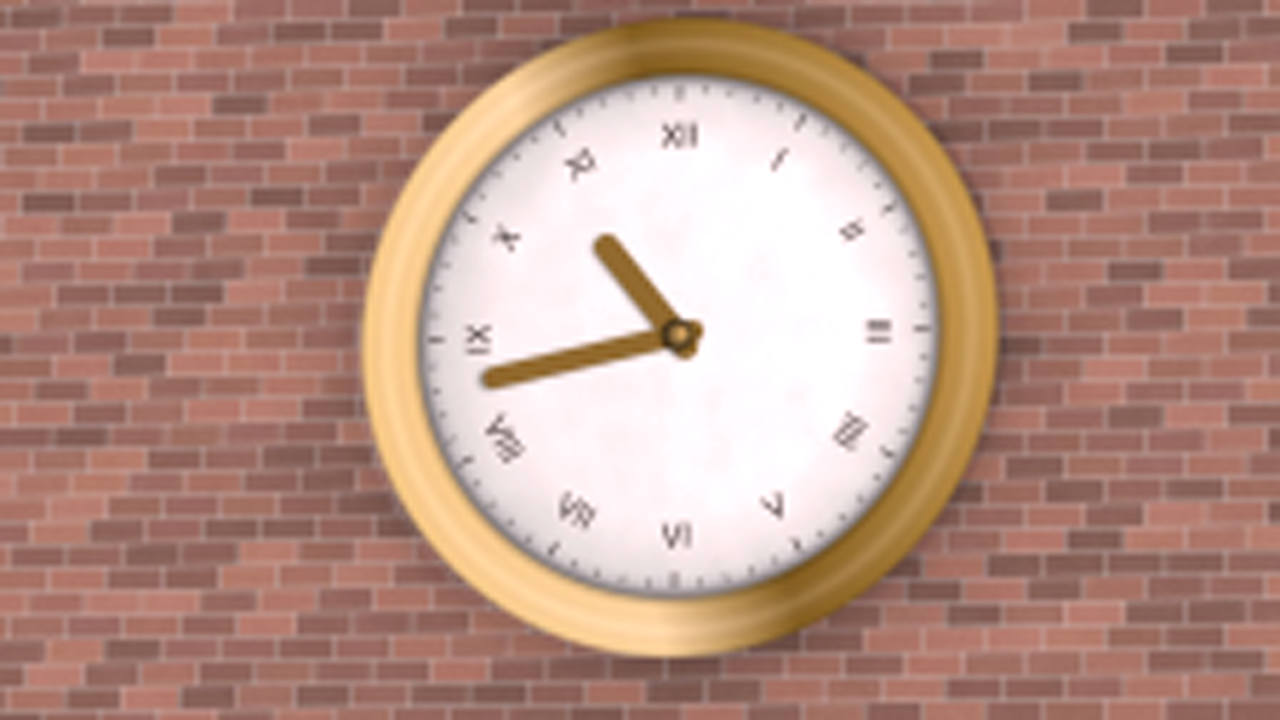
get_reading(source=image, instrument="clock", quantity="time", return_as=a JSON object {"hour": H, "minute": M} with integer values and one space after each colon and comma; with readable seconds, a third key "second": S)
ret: {"hour": 10, "minute": 43}
